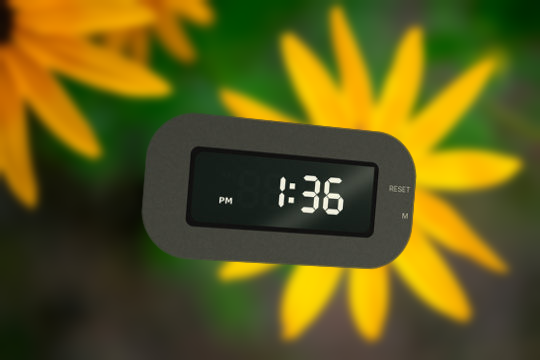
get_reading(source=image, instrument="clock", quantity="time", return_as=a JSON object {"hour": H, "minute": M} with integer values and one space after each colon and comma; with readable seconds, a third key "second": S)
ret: {"hour": 1, "minute": 36}
